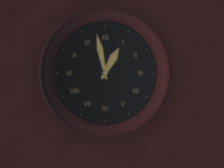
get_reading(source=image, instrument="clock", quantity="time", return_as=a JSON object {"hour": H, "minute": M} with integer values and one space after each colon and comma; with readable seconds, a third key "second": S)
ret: {"hour": 12, "minute": 58}
